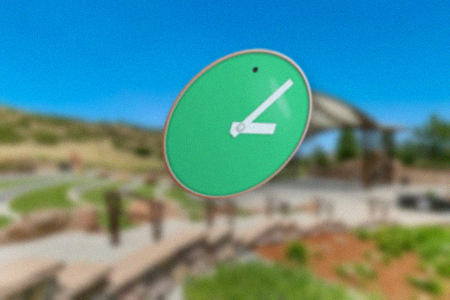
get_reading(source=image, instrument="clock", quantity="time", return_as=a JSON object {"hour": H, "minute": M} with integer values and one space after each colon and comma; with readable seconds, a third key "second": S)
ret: {"hour": 3, "minute": 7}
